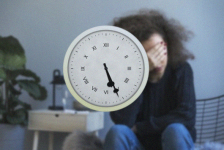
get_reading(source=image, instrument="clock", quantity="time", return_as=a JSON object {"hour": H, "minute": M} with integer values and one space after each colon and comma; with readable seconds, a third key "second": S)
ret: {"hour": 5, "minute": 26}
